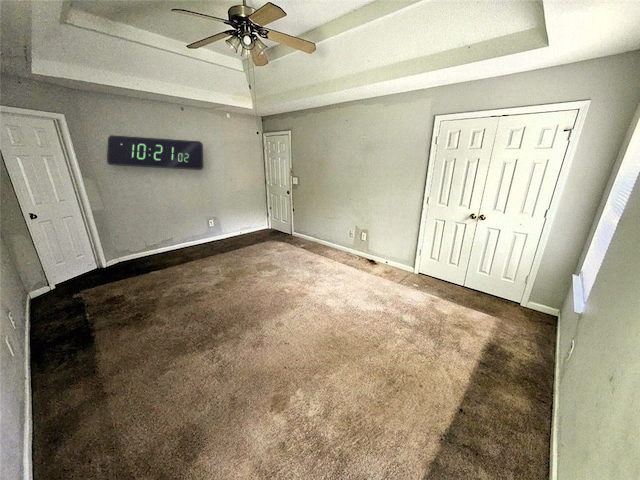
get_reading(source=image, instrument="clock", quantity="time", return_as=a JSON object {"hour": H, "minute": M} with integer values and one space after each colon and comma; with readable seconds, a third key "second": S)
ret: {"hour": 10, "minute": 21, "second": 2}
